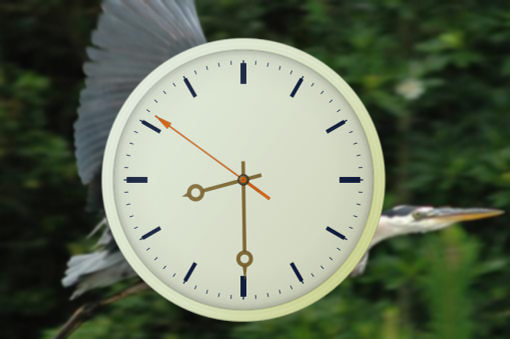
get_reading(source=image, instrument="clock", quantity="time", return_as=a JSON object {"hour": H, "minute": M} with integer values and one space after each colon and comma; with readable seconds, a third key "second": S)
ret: {"hour": 8, "minute": 29, "second": 51}
